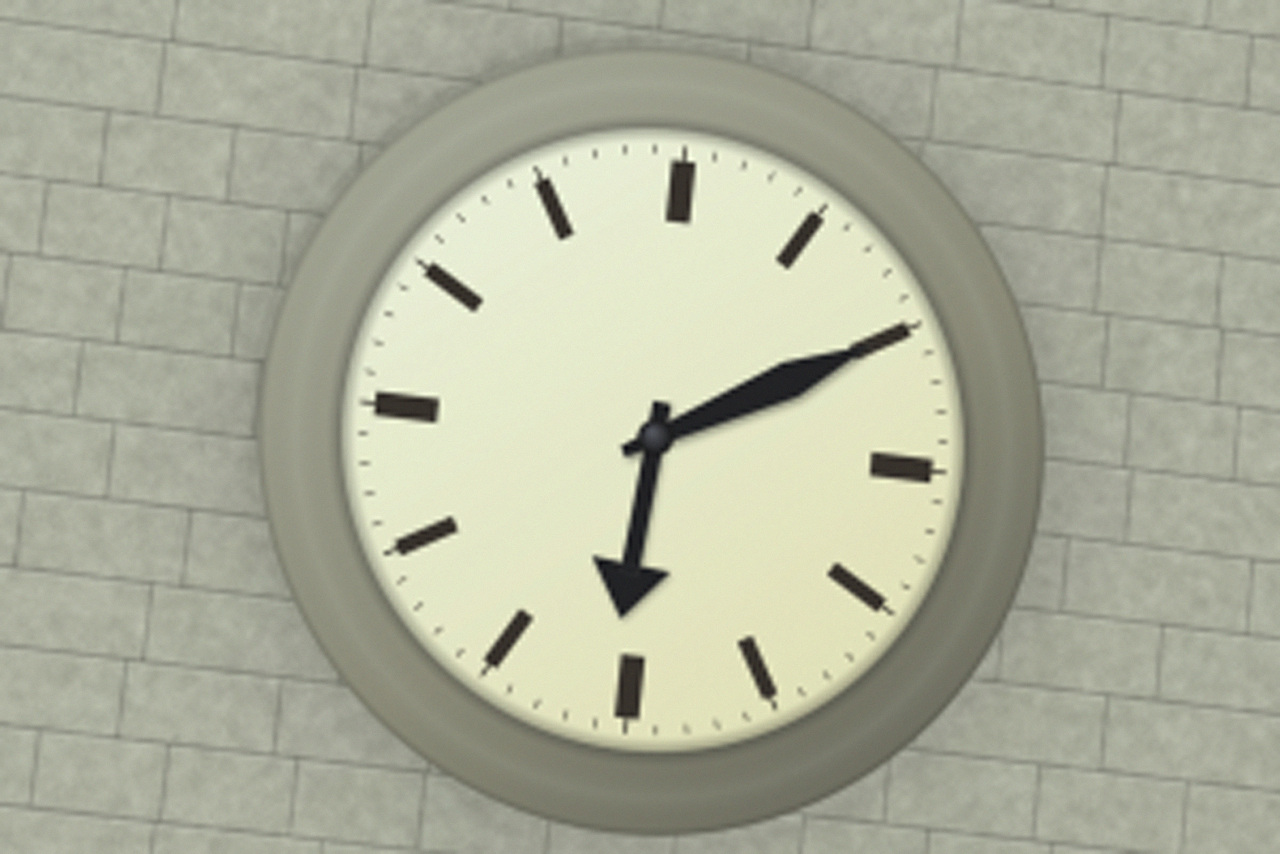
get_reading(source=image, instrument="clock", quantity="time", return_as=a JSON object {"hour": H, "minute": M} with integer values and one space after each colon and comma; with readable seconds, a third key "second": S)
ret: {"hour": 6, "minute": 10}
